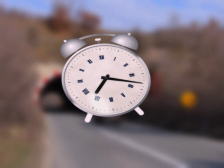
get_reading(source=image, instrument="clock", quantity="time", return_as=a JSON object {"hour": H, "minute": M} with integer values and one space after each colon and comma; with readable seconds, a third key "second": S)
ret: {"hour": 7, "minute": 18}
